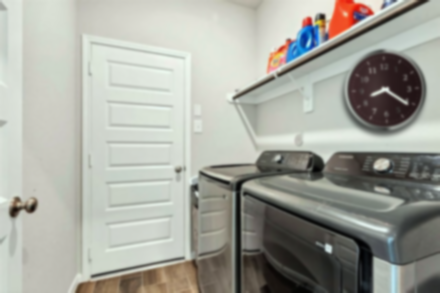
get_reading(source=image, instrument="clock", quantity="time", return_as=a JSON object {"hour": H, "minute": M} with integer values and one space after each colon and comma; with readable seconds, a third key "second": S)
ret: {"hour": 8, "minute": 21}
